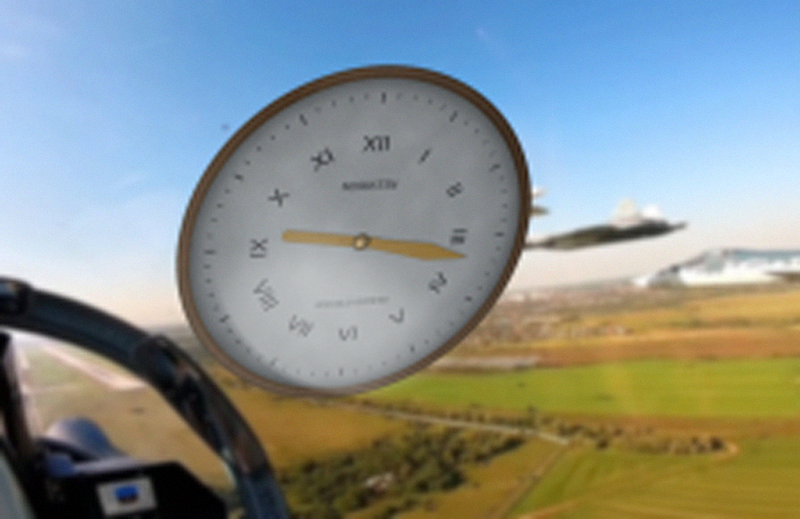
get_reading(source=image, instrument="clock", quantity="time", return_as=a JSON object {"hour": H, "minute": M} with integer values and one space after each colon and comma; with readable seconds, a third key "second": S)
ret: {"hour": 9, "minute": 17}
